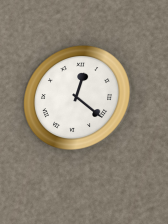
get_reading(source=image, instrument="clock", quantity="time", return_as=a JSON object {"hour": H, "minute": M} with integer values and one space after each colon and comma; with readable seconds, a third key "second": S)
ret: {"hour": 12, "minute": 21}
